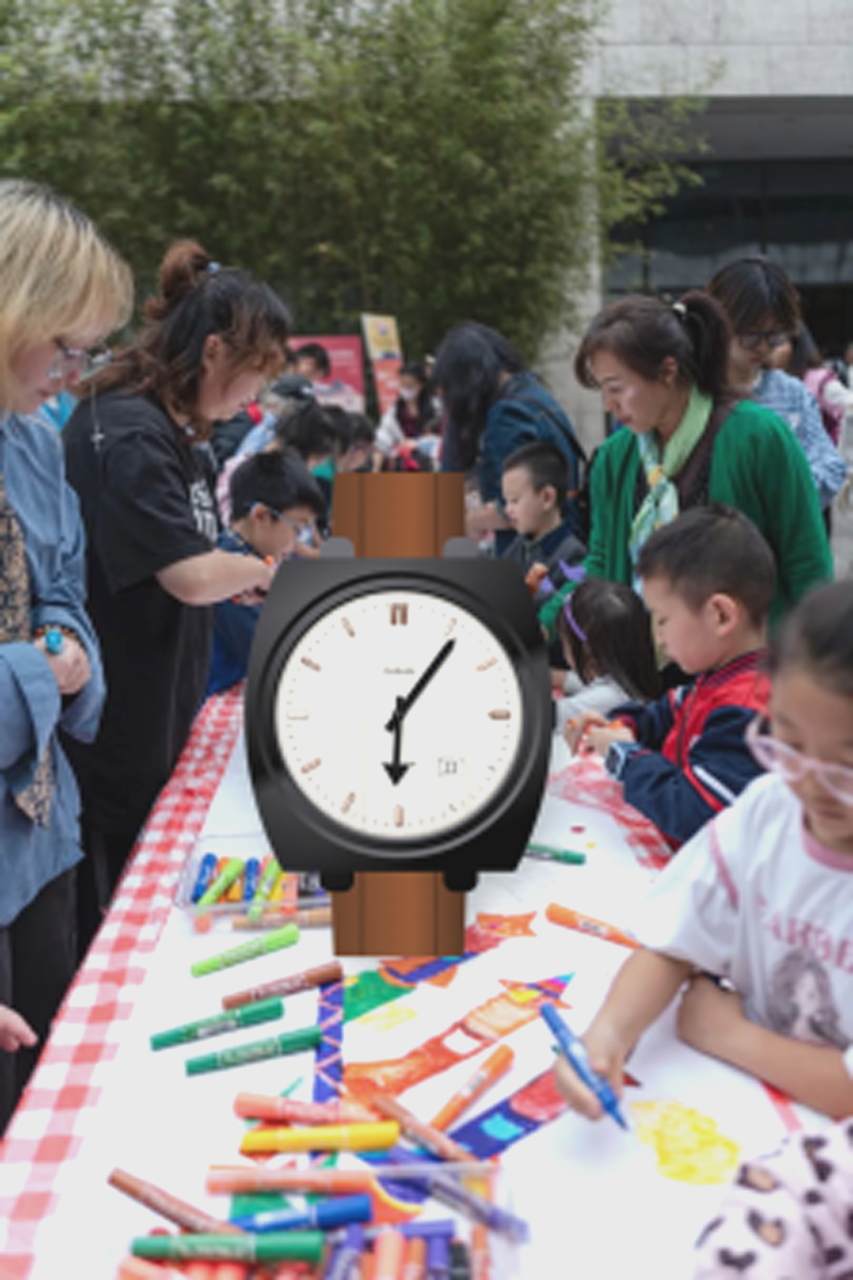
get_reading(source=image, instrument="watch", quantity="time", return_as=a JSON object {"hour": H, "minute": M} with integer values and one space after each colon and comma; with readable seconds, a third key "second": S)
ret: {"hour": 6, "minute": 6}
